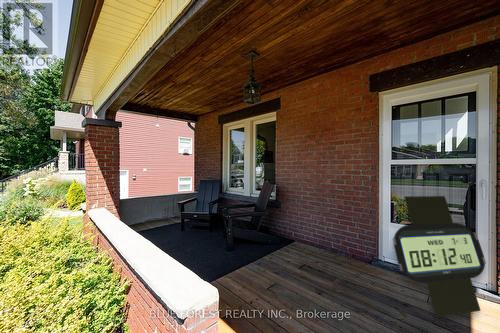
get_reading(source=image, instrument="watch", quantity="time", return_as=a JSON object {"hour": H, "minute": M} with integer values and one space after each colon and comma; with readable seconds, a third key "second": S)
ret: {"hour": 8, "minute": 12, "second": 40}
